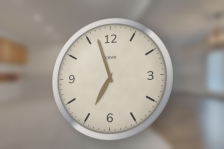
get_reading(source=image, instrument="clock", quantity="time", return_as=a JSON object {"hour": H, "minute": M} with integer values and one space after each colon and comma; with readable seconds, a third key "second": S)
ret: {"hour": 6, "minute": 57}
